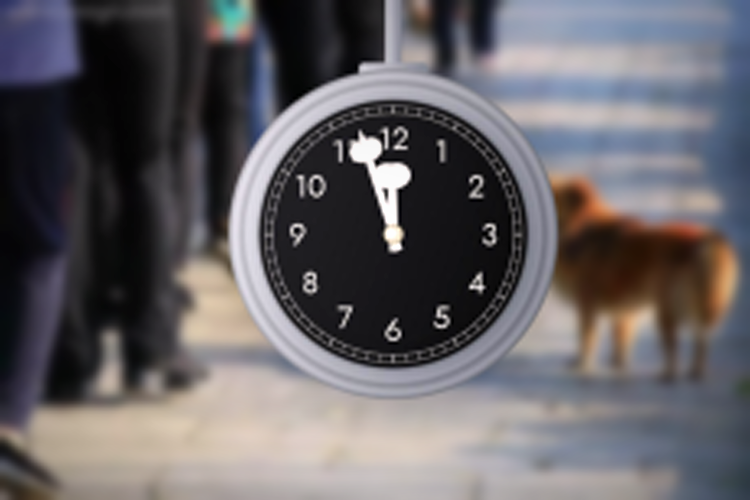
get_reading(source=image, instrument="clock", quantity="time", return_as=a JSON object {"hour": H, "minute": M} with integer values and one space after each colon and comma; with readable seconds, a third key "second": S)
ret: {"hour": 11, "minute": 57}
